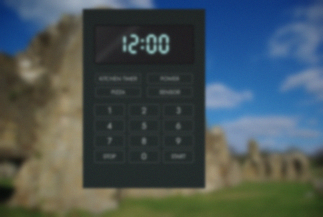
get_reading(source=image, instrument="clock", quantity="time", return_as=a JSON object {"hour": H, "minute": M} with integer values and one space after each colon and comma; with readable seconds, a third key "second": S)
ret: {"hour": 12, "minute": 0}
